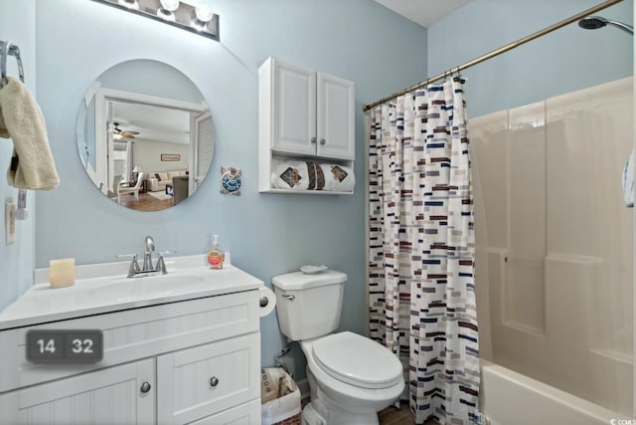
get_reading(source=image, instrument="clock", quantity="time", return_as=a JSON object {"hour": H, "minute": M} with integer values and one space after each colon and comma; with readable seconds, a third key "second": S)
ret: {"hour": 14, "minute": 32}
